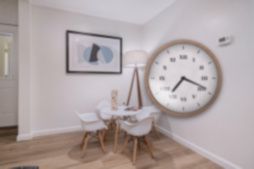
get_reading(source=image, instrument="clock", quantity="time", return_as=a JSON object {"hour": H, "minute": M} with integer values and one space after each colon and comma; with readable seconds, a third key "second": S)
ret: {"hour": 7, "minute": 19}
